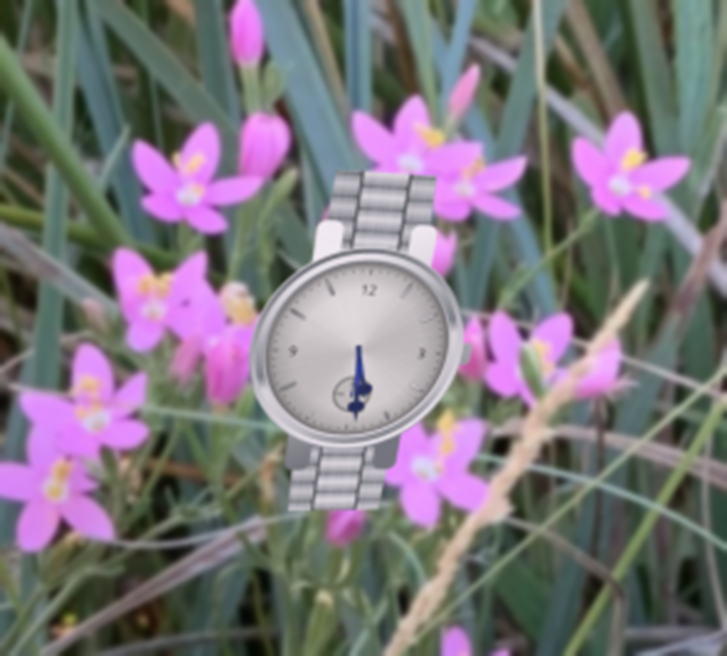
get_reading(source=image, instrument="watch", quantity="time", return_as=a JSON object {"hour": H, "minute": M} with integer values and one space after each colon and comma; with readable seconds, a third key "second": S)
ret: {"hour": 5, "minute": 29}
